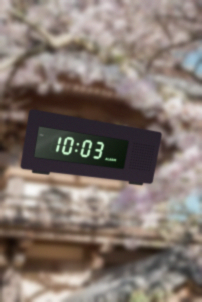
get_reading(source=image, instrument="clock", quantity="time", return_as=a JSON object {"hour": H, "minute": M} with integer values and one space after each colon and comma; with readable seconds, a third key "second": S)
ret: {"hour": 10, "minute": 3}
